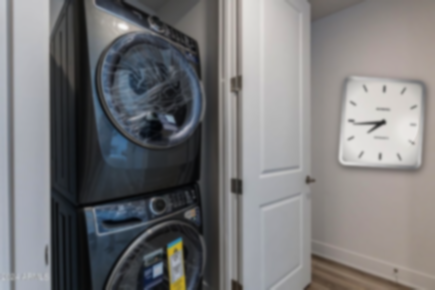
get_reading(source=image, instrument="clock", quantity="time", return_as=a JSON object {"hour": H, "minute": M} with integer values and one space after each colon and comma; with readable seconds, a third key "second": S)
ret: {"hour": 7, "minute": 44}
